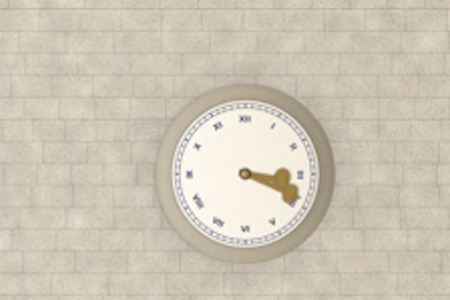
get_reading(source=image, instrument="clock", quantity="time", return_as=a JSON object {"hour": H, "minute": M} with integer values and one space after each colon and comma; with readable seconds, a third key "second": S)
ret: {"hour": 3, "minute": 19}
